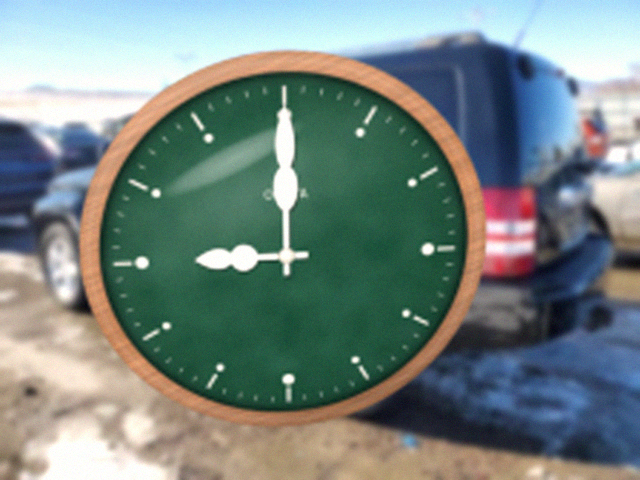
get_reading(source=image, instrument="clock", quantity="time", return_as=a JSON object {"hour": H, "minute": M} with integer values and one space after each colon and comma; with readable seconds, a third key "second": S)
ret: {"hour": 9, "minute": 0}
